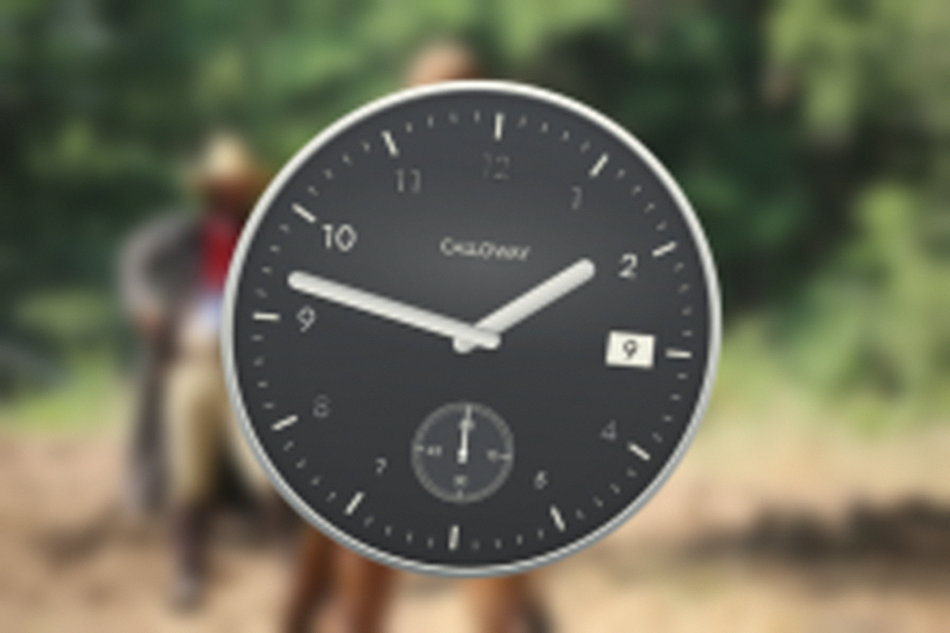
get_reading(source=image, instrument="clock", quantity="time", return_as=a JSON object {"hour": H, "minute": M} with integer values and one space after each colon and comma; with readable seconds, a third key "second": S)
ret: {"hour": 1, "minute": 47}
